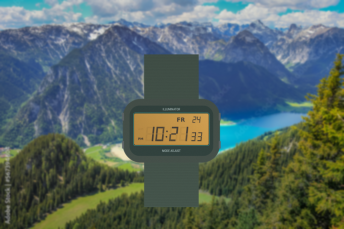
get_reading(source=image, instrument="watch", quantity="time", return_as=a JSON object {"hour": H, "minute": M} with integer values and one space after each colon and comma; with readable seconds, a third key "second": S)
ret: {"hour": 10, "minute": 21, "second": 33}
